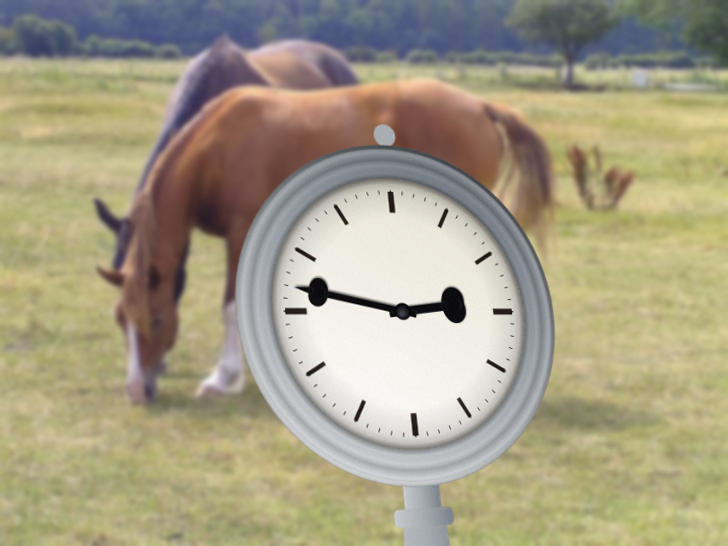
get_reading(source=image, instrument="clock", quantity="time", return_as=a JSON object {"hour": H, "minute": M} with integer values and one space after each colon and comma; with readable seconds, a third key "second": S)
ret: {"hour": 2, "minute": 47}
